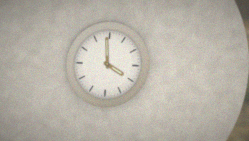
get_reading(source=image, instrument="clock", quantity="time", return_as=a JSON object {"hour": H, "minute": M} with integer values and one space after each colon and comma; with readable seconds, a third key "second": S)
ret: {"hour": 3, "minute": 59}
